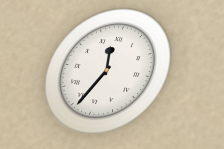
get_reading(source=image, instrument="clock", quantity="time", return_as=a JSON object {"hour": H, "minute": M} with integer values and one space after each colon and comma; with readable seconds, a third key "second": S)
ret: {"hour": 11, "minute": 34}
